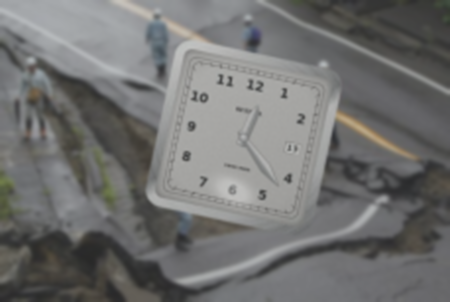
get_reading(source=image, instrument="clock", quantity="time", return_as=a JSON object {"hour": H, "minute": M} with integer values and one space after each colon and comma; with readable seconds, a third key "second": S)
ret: {"hour": 12, "minute": 22}
